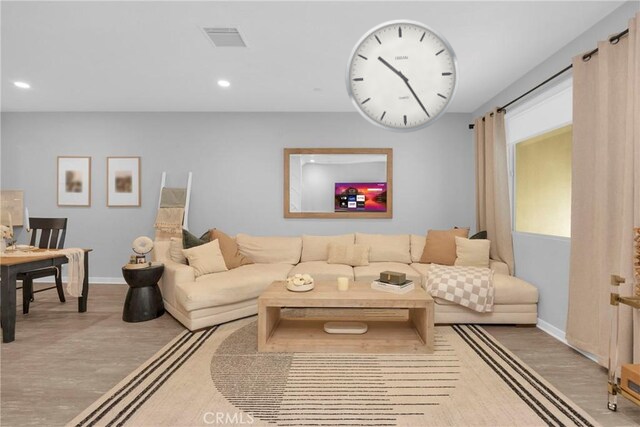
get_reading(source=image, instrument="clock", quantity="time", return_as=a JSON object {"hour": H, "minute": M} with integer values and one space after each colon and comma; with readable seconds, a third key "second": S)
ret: {"hour": 10, "minute": 25}
